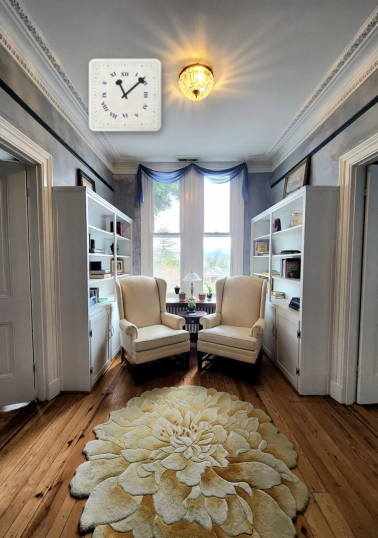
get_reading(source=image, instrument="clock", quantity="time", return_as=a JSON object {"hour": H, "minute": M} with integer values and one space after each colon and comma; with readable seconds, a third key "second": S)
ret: {"hour": 11, "minute": 8}
